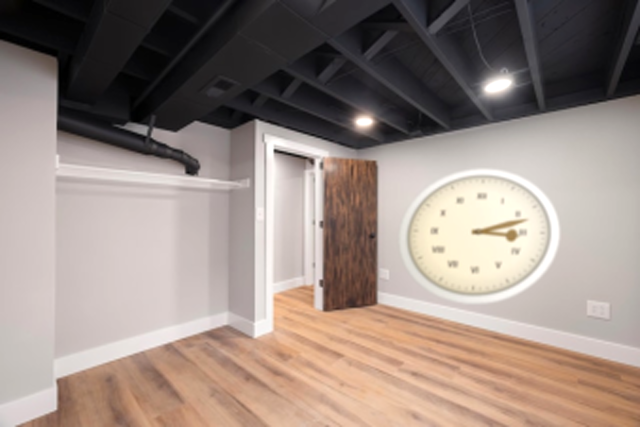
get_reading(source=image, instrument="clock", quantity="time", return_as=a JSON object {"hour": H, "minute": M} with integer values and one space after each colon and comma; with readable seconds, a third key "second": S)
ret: {"hour": 3, "minute": 12}
